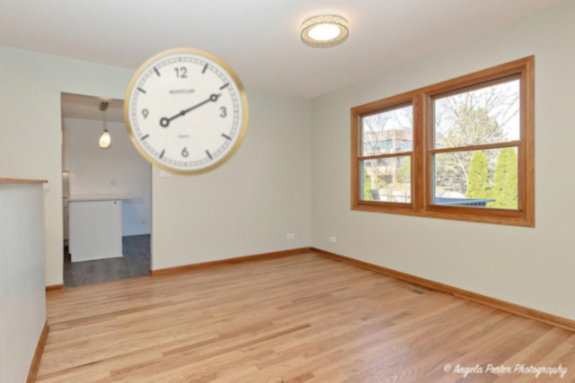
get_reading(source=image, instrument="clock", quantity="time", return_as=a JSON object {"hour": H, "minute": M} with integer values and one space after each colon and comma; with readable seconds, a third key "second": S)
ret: {"hour": 8, "minute": 11}
